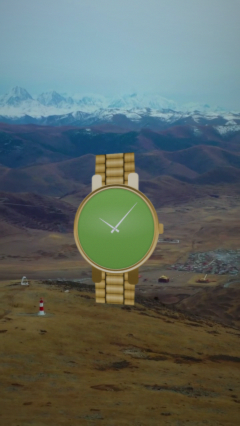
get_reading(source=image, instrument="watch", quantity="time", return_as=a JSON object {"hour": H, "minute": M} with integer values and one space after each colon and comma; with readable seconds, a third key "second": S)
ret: {"hour": 10, "minute": 7}
